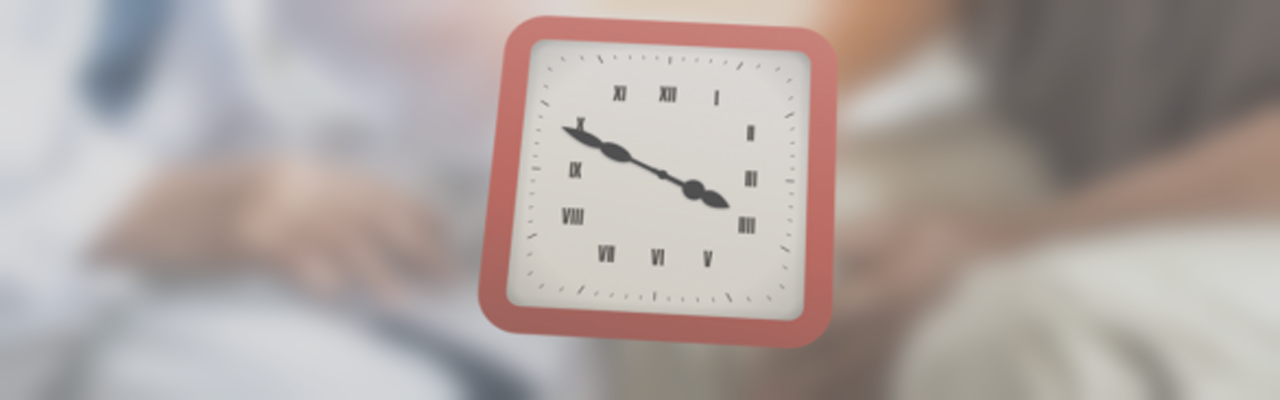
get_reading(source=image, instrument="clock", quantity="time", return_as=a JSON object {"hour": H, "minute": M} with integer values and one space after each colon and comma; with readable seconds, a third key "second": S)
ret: {"hour": 3, "minute": 49}
